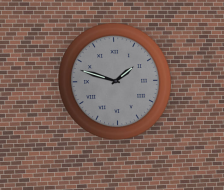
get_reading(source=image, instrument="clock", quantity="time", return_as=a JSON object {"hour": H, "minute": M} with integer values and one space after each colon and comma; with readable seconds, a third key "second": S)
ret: {"hour": 1, "minute": 48}
